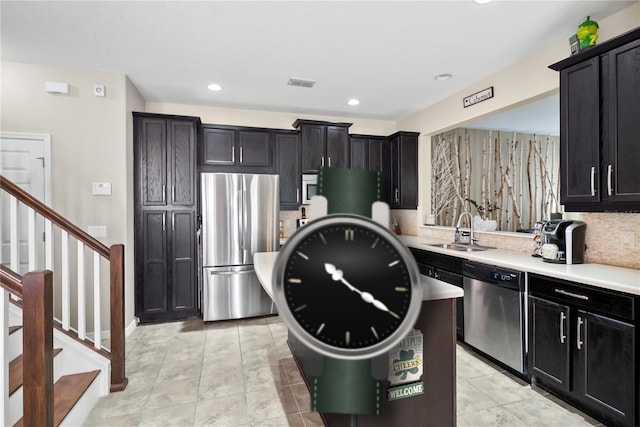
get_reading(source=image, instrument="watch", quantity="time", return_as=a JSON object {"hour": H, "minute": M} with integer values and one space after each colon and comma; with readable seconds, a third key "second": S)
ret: {"hour": 10, "minute": 20}
